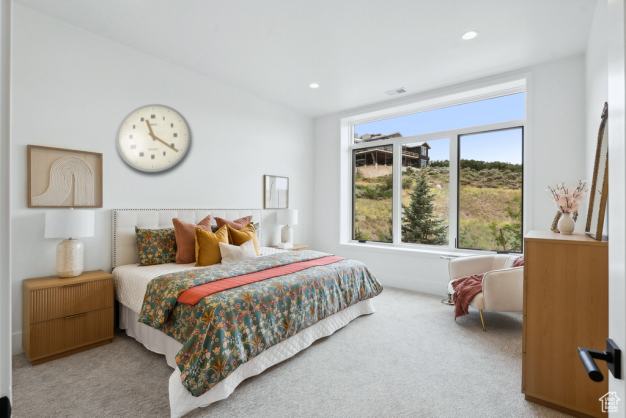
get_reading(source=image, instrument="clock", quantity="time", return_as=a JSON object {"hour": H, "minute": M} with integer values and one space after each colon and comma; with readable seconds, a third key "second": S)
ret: {"hour": 11, "minute": 21}
